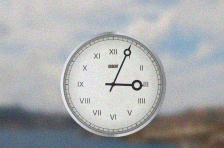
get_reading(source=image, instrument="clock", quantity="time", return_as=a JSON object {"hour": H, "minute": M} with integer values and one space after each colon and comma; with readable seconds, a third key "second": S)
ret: {"hour": 3, "minute": 4}
